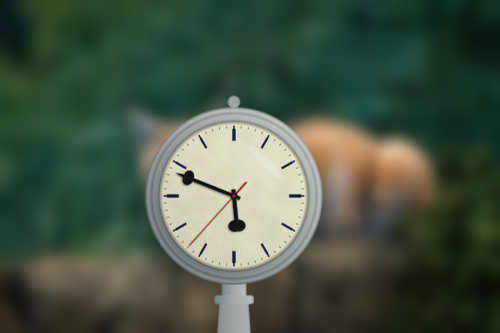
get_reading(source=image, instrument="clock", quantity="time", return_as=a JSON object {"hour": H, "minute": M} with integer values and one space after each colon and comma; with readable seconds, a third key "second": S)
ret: {"hour": 5, "minute": 48, "second": 37}
